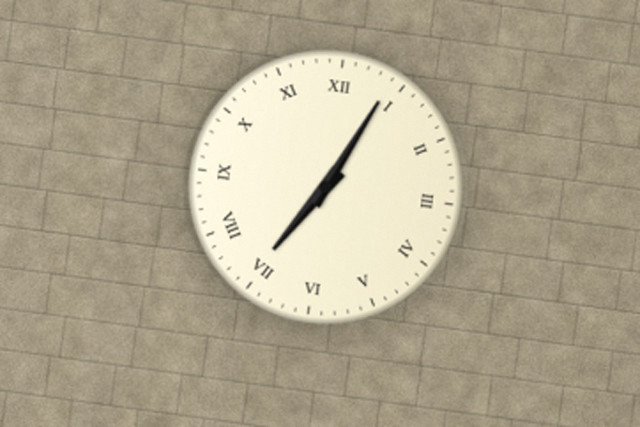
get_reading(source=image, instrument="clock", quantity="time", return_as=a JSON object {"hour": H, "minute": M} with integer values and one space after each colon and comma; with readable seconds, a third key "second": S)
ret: {"hour": 7, "minute": 4}
